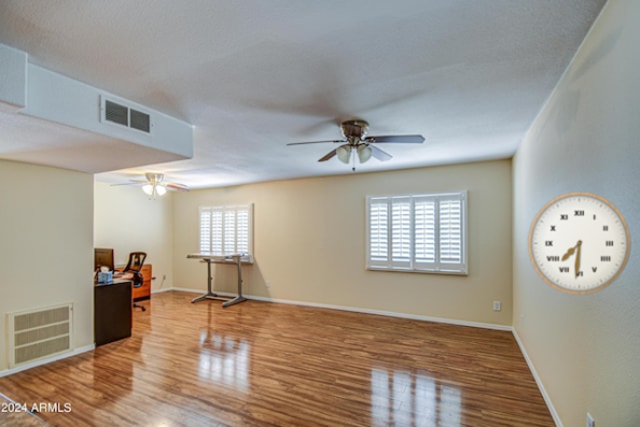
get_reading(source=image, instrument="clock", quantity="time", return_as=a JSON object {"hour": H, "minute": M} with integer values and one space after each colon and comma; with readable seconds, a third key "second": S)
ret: {"hour": 7, "minute": 31}
